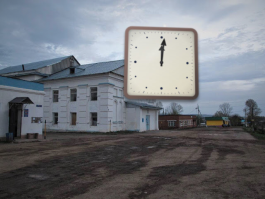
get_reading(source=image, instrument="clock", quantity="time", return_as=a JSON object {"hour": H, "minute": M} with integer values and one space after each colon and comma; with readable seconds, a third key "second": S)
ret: {"hour": 12, "minute": 1}
